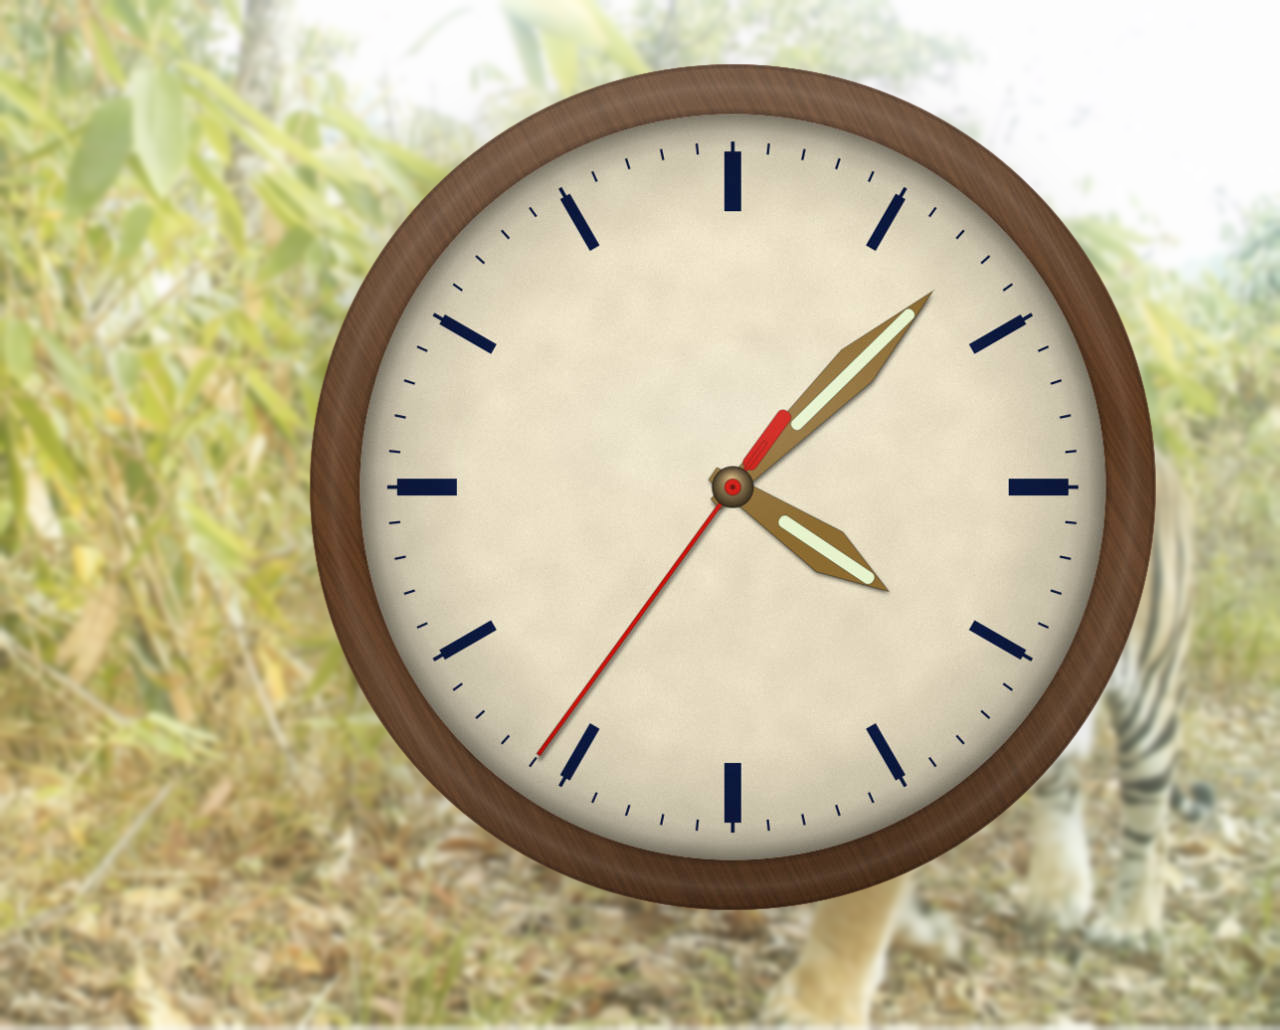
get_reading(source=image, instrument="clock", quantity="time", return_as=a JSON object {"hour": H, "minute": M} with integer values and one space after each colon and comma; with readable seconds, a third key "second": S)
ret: {"hour": 4, "minute": 7, "second": 36}
